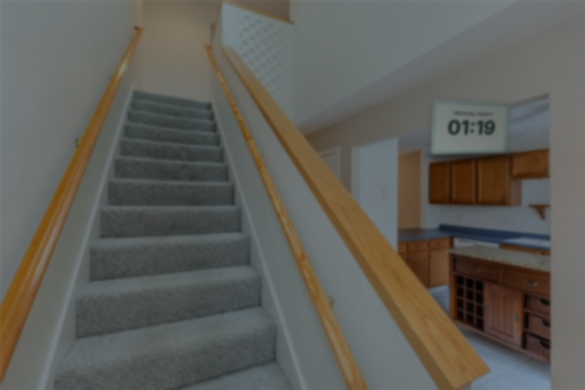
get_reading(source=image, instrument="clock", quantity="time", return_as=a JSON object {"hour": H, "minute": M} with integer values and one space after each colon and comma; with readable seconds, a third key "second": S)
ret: {"hour": 1, "minute": 19}
